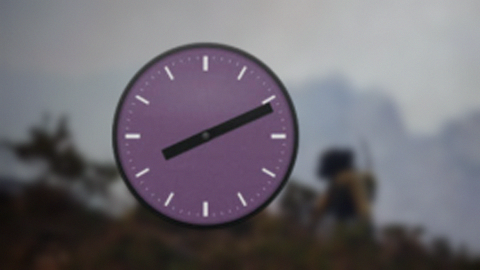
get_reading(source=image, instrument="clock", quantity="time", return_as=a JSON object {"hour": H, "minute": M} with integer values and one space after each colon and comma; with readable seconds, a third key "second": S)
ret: {"hour": 8, "minute": 11}
